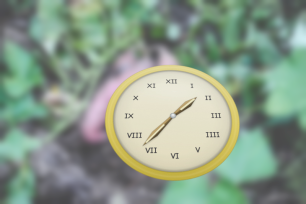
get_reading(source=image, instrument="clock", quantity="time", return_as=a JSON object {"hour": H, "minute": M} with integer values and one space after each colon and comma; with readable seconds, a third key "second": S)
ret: {"hour": 1, "minute": 37}
